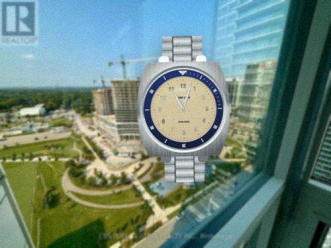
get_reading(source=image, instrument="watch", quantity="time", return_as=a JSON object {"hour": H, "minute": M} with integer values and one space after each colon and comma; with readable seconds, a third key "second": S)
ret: {"hour": 11, "minute": 3}
